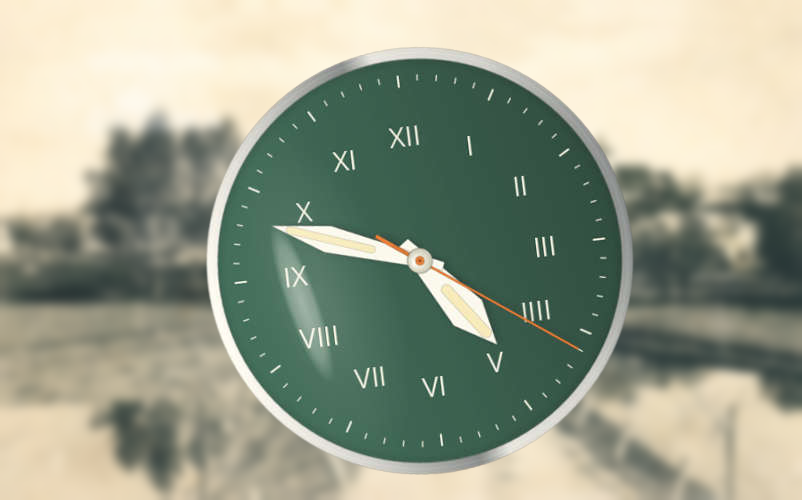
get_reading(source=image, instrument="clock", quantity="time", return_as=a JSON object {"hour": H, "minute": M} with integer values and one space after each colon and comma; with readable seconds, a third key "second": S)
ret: {"hour": 4, "minute": 48, "second": 21}
